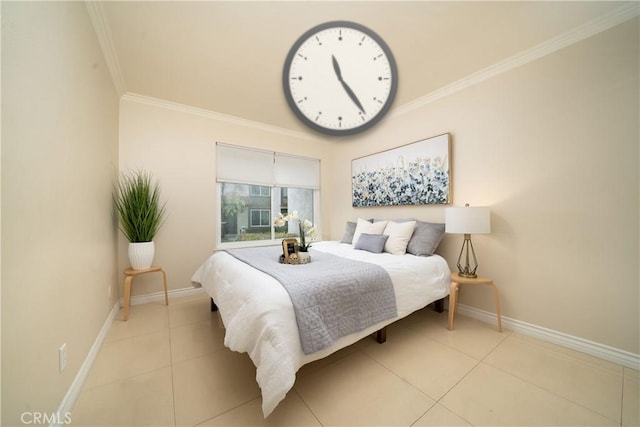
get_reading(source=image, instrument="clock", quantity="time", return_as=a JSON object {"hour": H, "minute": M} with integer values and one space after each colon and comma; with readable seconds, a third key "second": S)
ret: {"hour": 11, "minute": 24}
